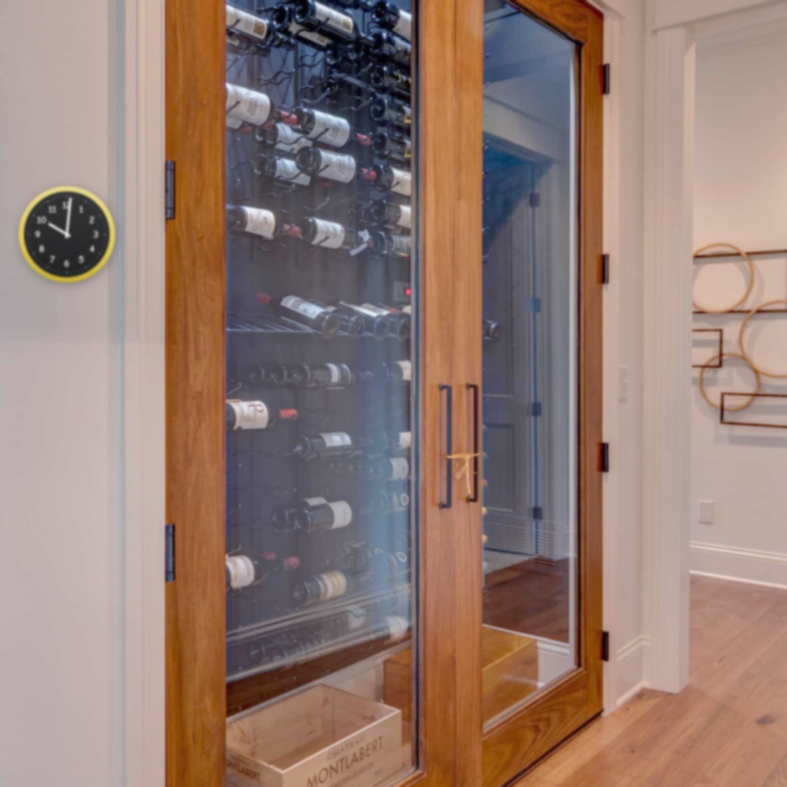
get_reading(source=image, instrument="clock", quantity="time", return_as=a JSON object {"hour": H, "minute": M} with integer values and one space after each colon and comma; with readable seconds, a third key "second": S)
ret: {"hour": 10, "minute": 1}
